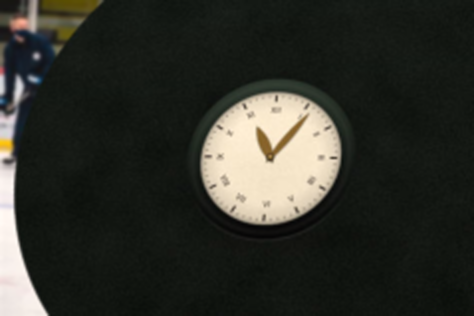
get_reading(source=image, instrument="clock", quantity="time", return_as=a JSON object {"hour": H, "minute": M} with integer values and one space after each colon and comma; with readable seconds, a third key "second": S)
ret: {"hour": 11, "minute": 6}
